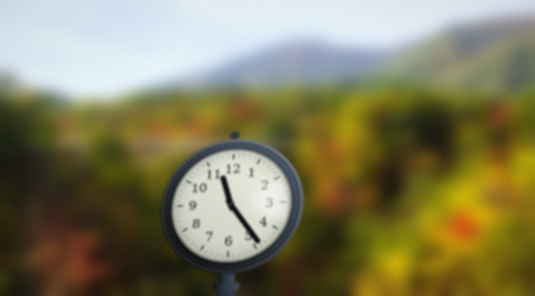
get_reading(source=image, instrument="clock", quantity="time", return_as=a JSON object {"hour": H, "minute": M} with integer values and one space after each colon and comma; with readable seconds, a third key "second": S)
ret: {"hour": 11, "minute": 24}
